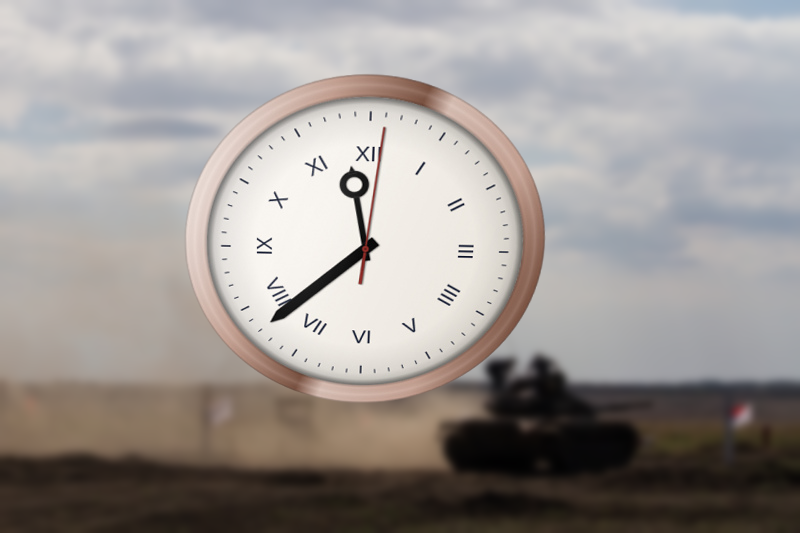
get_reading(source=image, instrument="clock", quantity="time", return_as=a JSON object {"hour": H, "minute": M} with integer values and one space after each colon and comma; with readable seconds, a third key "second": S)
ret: {"hour": 11, "minute": 38, "second": 1}
